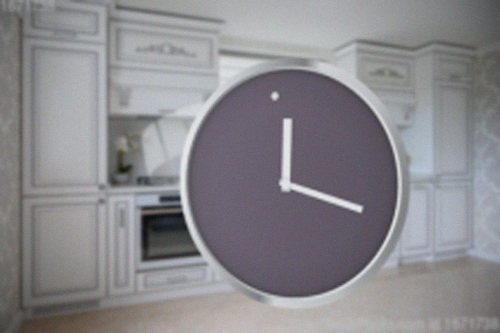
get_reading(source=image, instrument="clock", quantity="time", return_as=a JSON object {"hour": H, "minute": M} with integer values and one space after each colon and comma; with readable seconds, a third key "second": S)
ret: {"hour": 12, "minute": 19}
